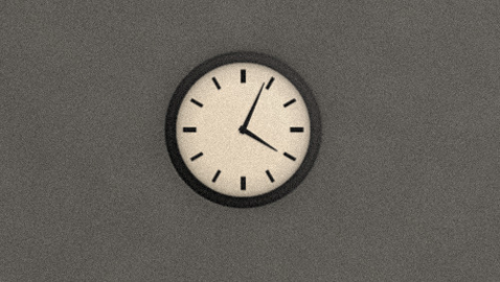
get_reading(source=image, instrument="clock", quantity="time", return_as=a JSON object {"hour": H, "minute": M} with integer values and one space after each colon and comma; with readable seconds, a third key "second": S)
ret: {"hour": 4, "minute": 4}
